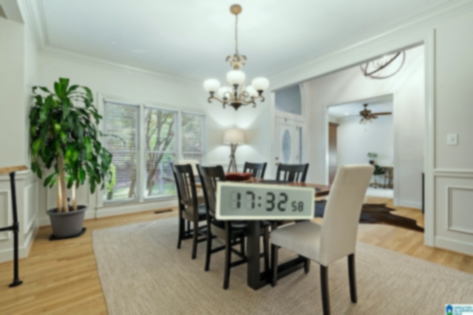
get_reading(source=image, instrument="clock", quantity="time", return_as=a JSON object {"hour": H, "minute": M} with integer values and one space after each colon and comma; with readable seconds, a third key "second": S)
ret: {"hour": 17, "minute": 32}
